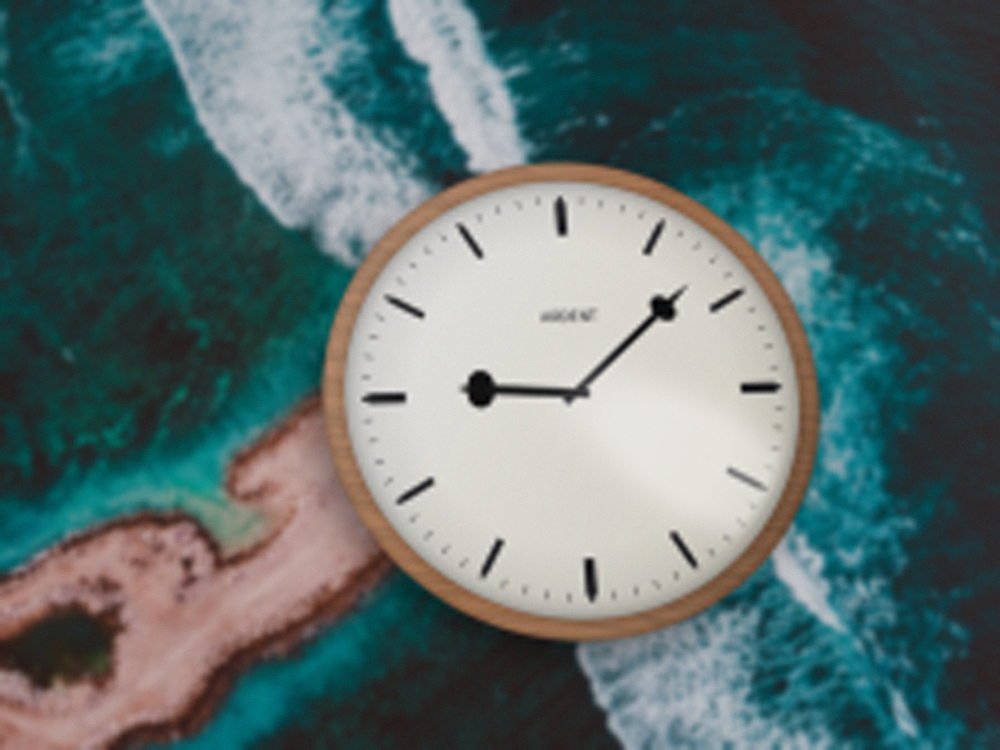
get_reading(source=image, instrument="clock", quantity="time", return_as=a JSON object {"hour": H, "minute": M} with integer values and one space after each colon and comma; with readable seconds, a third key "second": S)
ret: {"hour": 9, "minute": 8}
